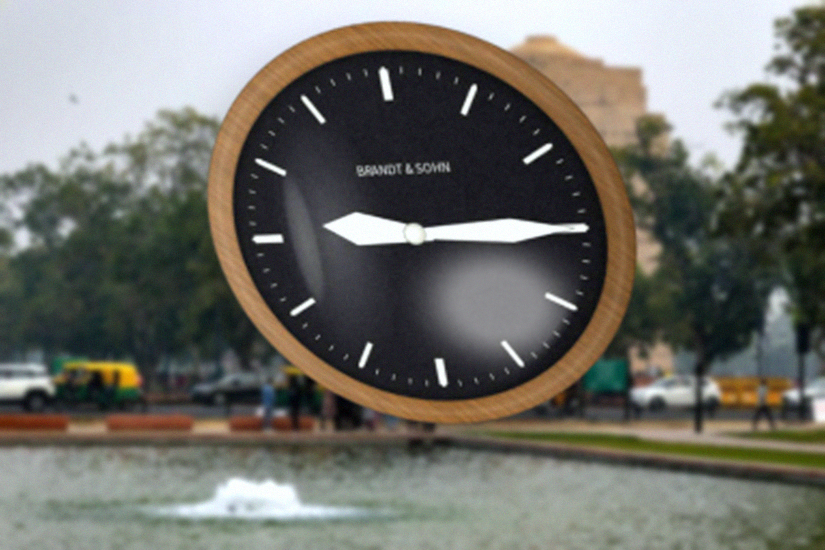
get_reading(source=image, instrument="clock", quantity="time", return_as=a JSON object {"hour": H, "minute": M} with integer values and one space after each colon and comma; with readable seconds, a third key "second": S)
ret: {"hour": 9, "minute": 15}
